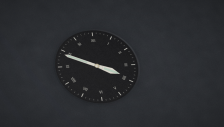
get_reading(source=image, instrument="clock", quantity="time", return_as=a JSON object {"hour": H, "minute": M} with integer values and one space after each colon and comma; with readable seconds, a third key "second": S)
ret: {"hour": 3, "minute": 49}
